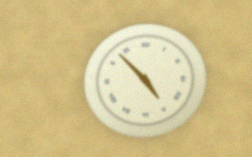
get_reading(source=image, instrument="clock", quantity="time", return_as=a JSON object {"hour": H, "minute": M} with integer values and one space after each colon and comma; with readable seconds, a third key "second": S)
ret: {"hour": 4, "minute": 53}
